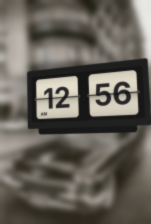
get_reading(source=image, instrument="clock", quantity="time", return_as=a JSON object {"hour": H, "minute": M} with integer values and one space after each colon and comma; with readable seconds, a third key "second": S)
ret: {"hour": 12, "minute": 56}
